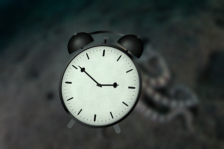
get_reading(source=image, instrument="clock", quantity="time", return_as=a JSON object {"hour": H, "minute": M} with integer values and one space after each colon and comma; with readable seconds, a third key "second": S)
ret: {"hour": 2, "minute": 51}
